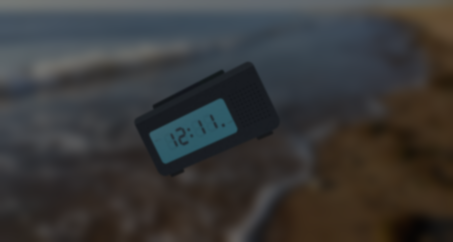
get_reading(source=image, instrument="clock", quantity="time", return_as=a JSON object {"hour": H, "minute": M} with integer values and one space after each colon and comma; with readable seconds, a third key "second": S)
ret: {"hour": 12, "minute": 11}
